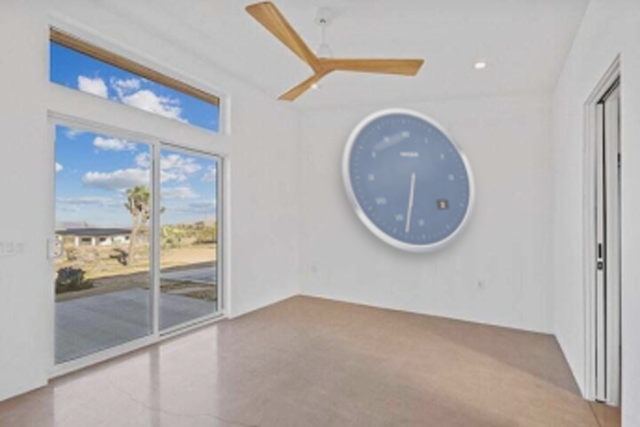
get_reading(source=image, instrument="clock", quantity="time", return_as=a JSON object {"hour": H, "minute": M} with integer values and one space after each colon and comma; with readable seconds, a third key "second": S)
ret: {"hour": 6, "minute": 33}
